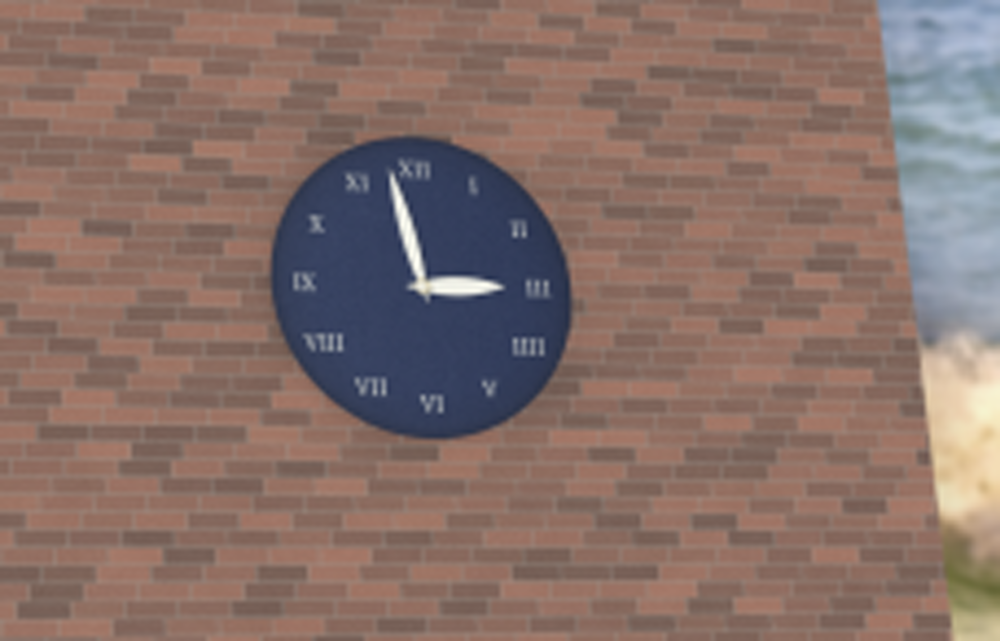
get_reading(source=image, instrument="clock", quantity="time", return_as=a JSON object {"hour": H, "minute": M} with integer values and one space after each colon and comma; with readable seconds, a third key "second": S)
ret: {"hour": 2, "minute": 58}
